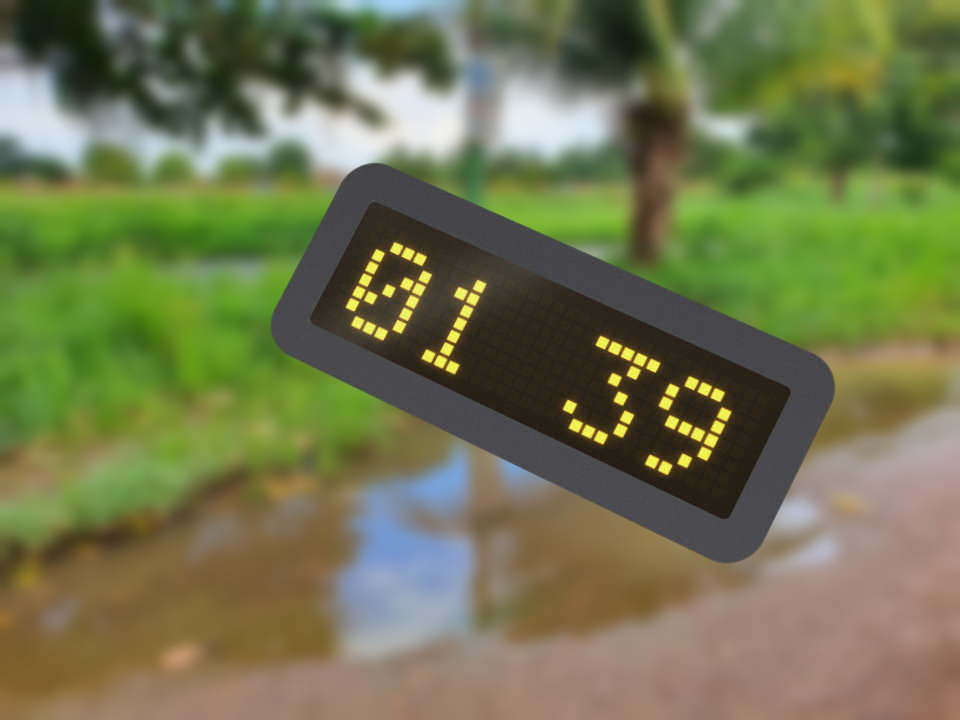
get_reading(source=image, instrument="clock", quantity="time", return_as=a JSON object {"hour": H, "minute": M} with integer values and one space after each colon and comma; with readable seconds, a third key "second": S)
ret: {"hour": 1, "minute": 39}
